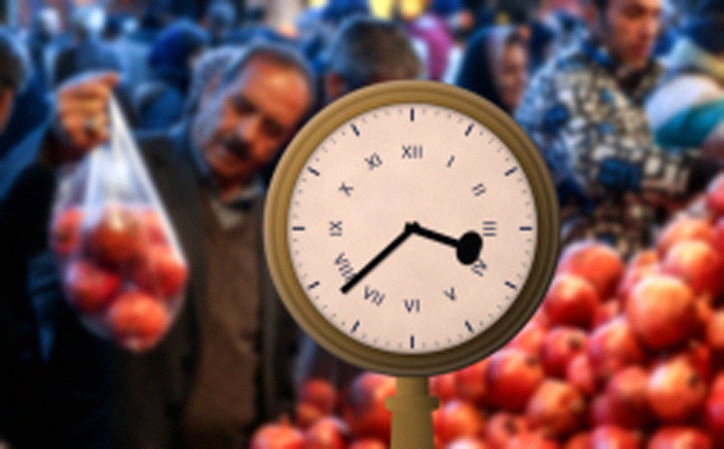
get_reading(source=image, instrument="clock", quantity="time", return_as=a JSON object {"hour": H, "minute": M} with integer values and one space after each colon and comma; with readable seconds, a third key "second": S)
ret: {"hour": 3, "minute": 38}
